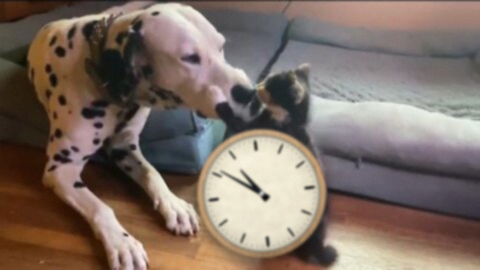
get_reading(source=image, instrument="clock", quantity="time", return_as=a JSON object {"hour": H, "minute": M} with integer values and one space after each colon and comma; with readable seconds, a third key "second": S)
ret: {"hour": 10, "minute": 51}
